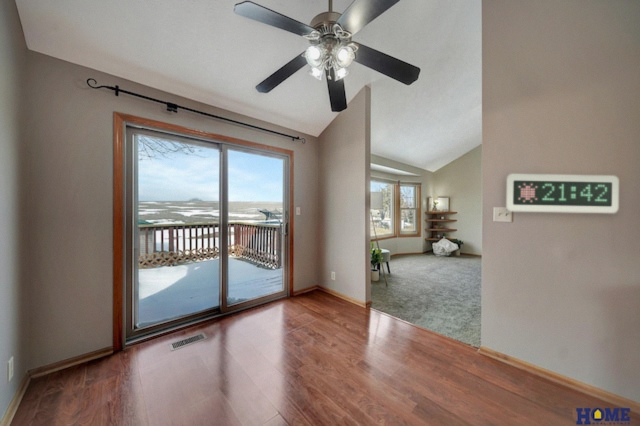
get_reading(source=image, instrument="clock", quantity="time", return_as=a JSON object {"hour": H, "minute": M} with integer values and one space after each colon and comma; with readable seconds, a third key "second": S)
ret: {"hour": 21, "minute": 42}
